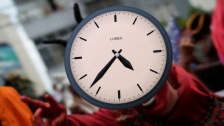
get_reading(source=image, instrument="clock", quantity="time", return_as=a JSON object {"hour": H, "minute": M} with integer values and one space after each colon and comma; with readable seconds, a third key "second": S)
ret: {"hour": 4, "minute": 37}
